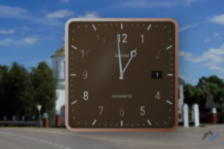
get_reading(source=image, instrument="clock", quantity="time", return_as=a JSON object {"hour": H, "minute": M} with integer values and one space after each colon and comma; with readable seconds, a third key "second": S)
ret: {"hour": 12, "minute": 59}
